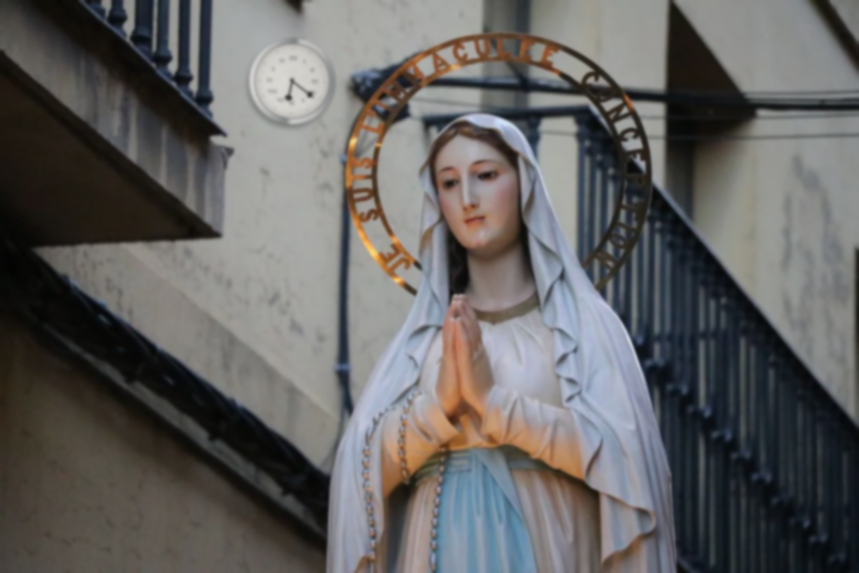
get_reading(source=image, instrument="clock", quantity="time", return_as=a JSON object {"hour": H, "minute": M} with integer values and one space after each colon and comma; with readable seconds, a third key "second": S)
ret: {"hour": 6, "minute": 21}
